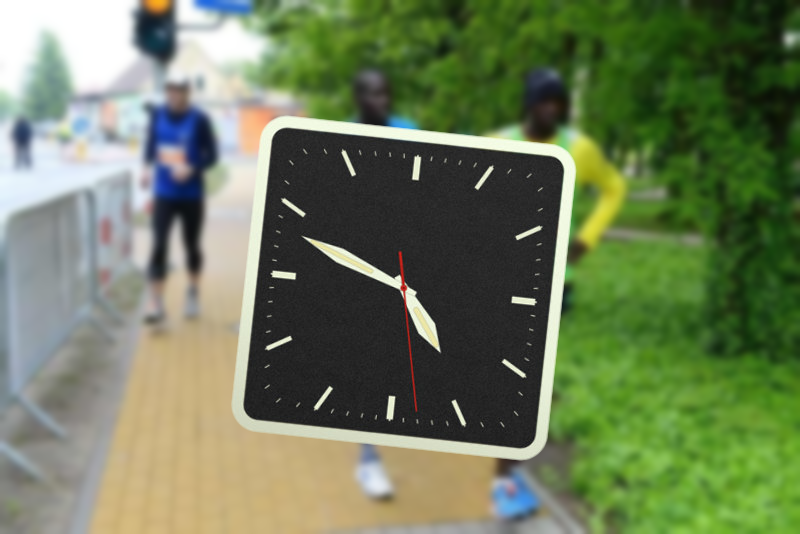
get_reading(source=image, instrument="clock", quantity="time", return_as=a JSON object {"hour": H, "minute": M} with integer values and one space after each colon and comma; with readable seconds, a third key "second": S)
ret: {"hour": 4, "minute": 48, "second": 28}
